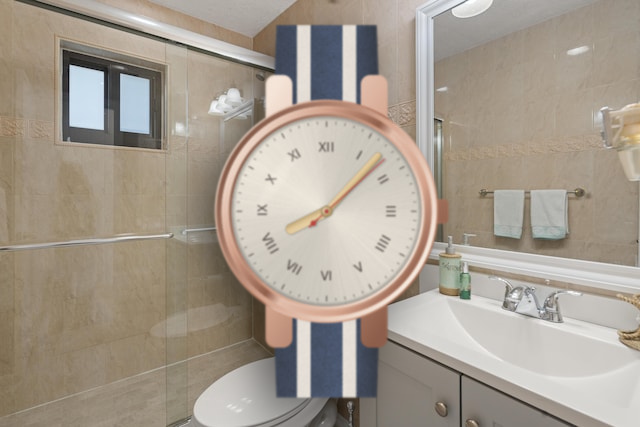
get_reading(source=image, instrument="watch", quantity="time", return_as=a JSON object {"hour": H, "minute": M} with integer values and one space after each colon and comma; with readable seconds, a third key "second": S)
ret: {"hour": 8, "minute": 7, "second": 8}
